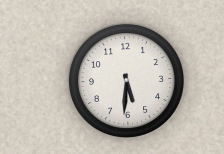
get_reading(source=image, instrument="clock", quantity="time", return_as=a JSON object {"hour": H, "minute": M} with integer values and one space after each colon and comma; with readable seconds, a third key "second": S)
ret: {"hour": 5, "minute": 31}
